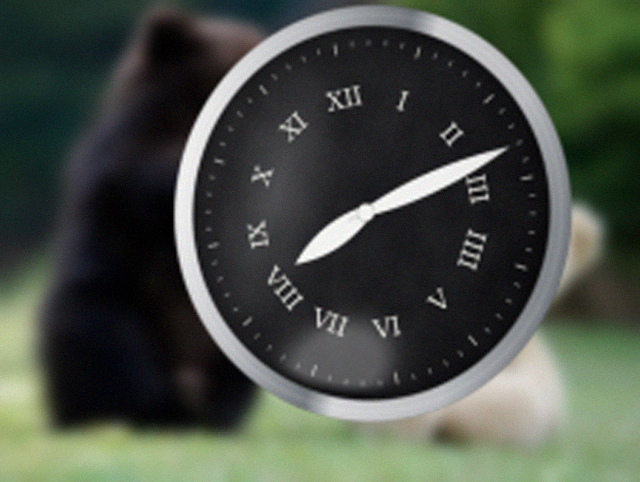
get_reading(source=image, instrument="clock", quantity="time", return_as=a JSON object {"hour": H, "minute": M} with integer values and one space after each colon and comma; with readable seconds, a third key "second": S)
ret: {"hour": 8, "minute": 13}
